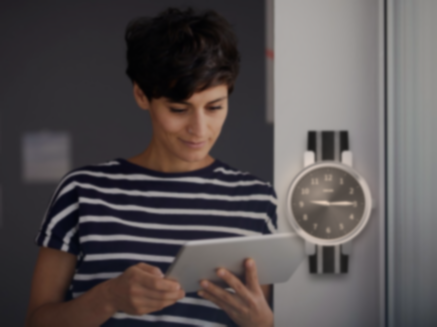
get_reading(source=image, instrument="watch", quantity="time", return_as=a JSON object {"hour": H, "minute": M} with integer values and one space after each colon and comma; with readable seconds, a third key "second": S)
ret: {"hour": 9, "minute": 15}
